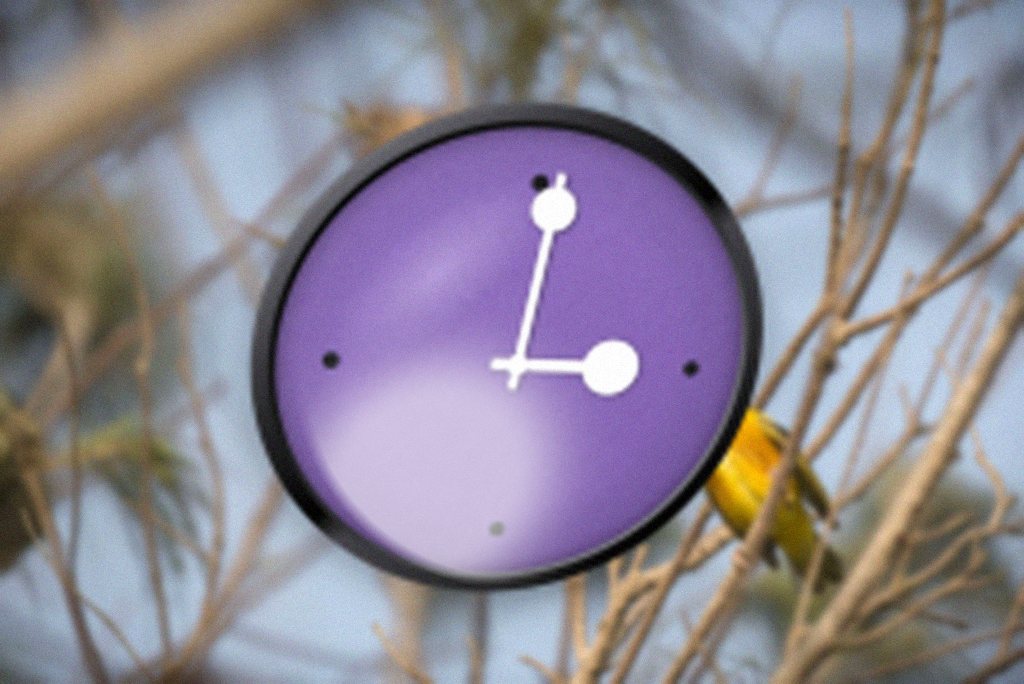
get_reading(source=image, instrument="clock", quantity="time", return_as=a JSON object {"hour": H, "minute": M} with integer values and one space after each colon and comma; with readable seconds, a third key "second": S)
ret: {"hour": 3, "minute": 1}
